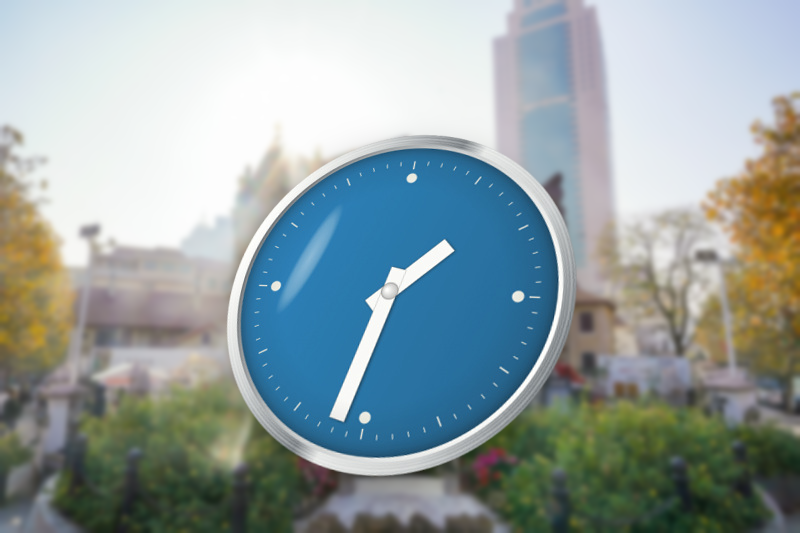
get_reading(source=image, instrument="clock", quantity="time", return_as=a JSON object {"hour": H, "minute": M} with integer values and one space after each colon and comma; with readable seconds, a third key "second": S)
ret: {"hour": 1, "minute": 32}
